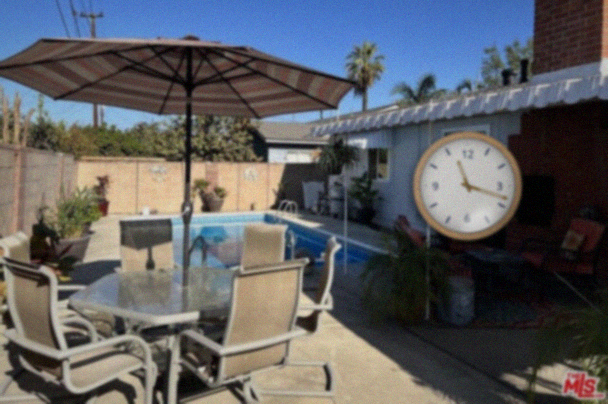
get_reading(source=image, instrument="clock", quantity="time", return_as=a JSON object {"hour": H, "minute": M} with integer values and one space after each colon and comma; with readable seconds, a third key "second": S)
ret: {"hour": 11, "minute": 18}
